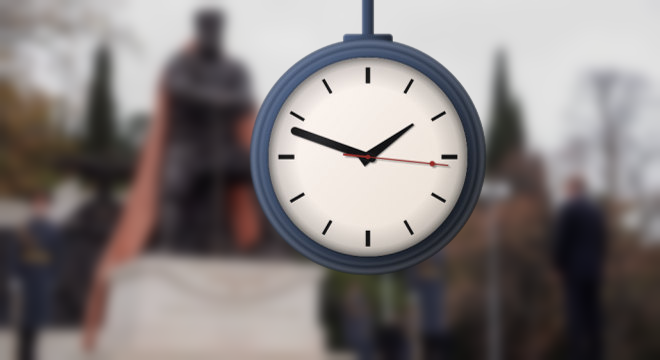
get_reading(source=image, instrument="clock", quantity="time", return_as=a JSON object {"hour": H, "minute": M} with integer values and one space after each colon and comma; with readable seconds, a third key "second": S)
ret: {"hour": 1, "minute": 48, "second": 16}
